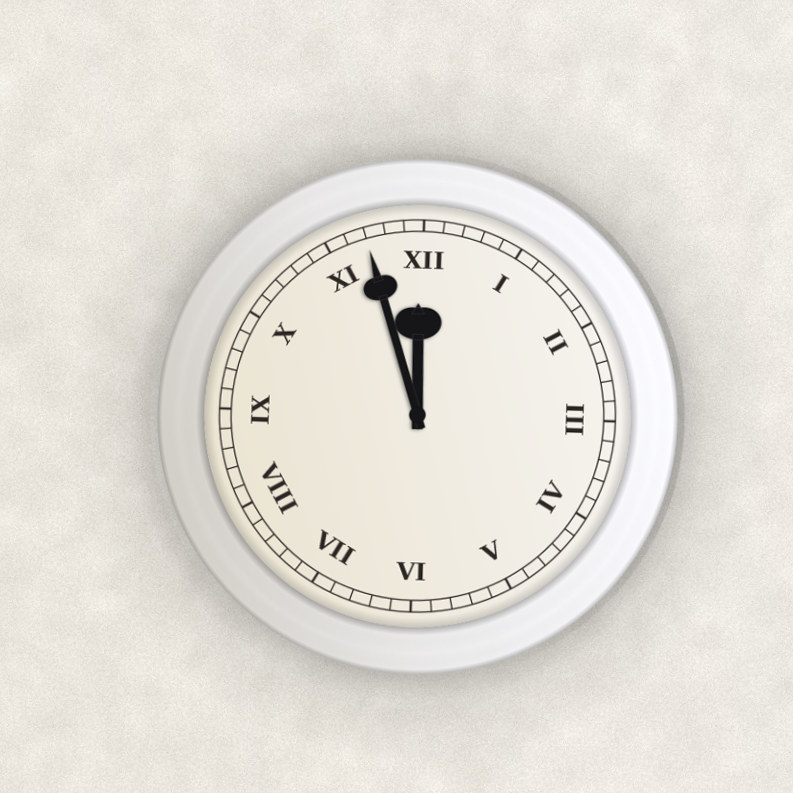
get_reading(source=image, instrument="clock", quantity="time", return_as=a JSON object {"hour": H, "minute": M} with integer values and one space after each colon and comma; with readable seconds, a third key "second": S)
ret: {"hour": 11, "minute": 57}
